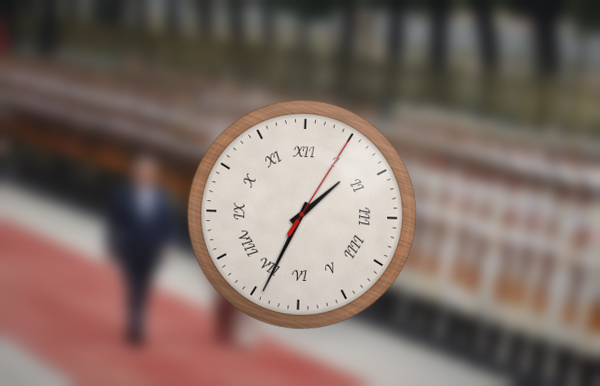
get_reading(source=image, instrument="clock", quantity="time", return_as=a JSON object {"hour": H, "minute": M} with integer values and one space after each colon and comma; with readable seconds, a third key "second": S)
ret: {"hour": 1, "minute": 34, "second": 5}
